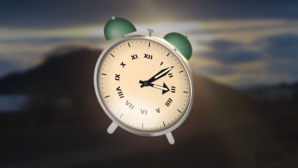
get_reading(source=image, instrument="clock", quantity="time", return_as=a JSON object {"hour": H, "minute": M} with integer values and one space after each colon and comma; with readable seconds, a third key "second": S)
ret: {"hour": 3, "minute": 8}
